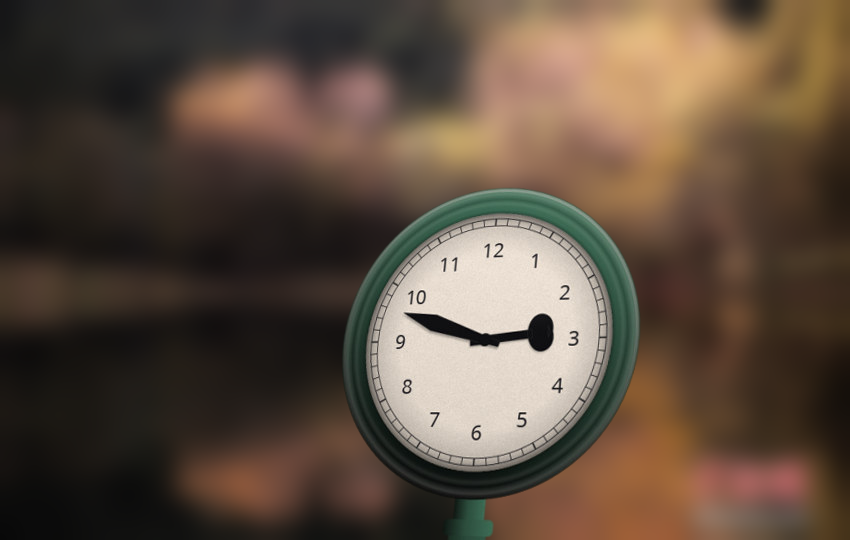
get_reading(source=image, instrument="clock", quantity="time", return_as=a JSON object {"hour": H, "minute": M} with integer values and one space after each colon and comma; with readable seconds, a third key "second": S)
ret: {"hour": 2, "minute": 48}
